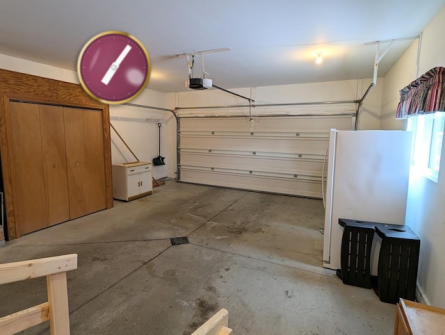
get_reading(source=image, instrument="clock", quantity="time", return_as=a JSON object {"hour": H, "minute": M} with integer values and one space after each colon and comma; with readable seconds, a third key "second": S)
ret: {"hour": 7, "minute": 6}
